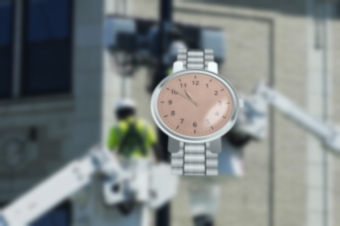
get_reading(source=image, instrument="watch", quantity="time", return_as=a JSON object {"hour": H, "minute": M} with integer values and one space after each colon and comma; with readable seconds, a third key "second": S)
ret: {"hour": 10, "minute": 51}
